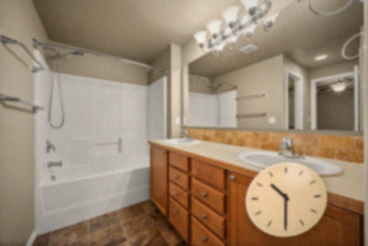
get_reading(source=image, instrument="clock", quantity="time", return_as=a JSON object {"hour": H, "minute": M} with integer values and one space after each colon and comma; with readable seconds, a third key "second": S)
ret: {"hour": 10, "minute": 30}
